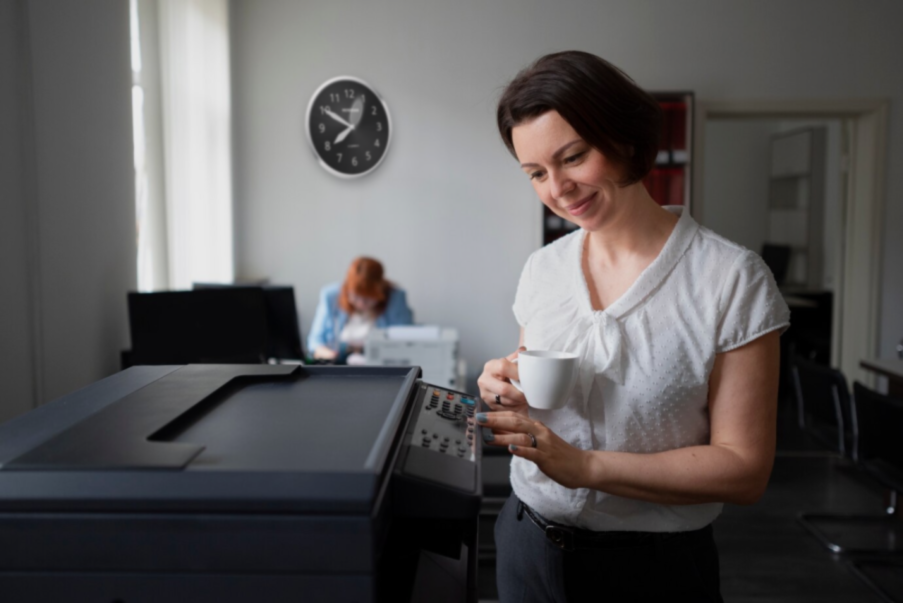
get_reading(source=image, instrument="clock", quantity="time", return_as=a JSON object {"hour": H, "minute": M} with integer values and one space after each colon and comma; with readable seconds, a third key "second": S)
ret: {"hour": 7, "minute": 50}
